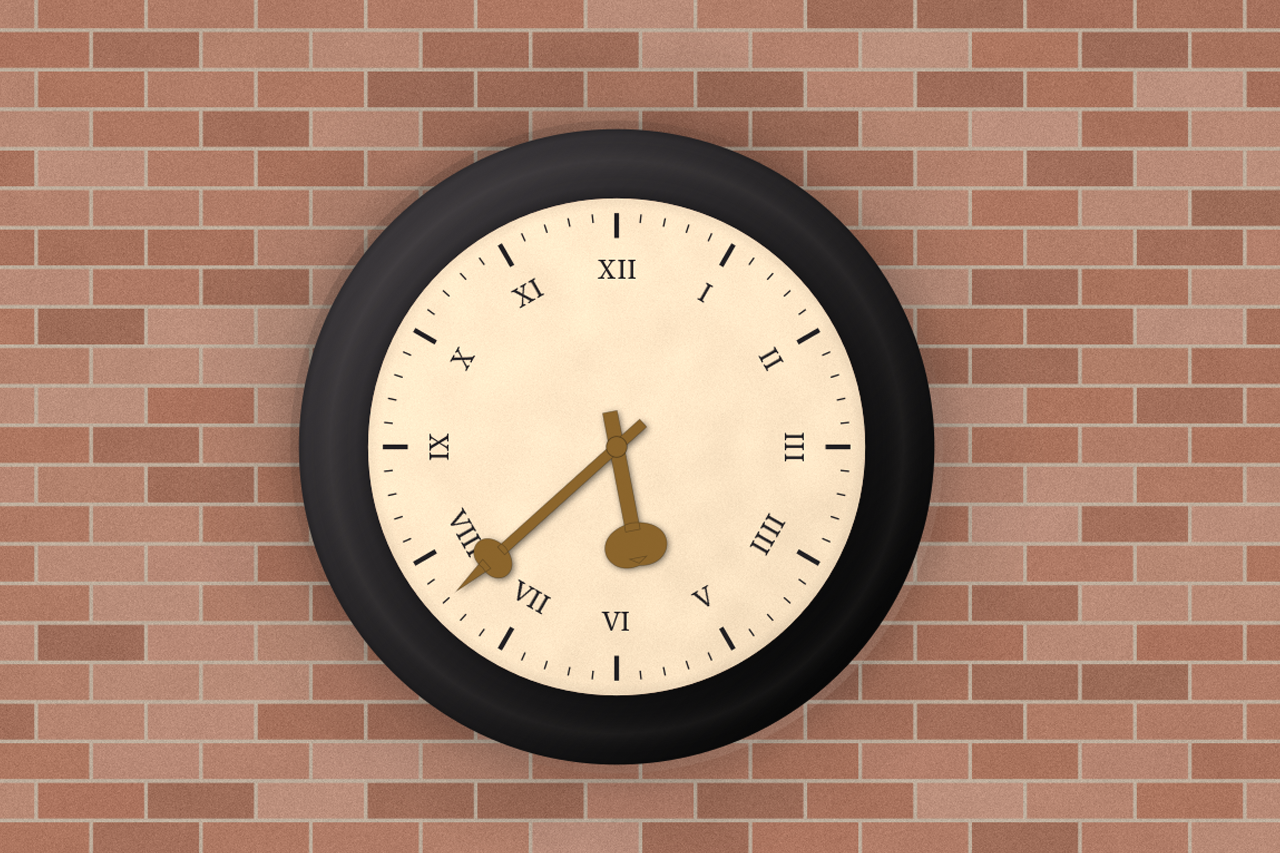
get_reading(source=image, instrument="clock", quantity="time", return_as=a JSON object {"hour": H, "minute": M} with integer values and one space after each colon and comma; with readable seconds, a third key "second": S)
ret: {"hour": 5, "minute": 38}
